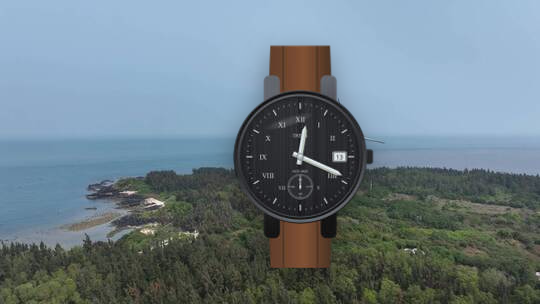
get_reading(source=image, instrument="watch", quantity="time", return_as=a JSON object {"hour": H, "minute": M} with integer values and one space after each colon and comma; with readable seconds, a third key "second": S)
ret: {"hour": 12, "minute": 19}
